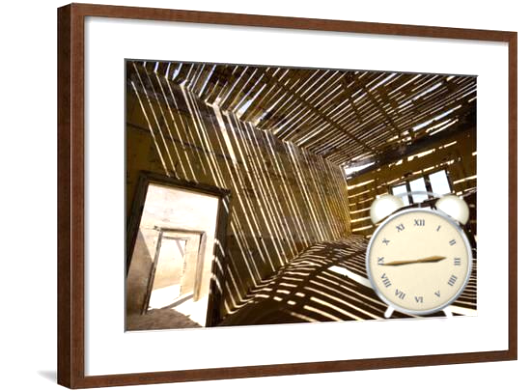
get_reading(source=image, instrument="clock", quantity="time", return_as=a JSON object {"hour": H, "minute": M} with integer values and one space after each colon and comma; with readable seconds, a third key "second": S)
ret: {"hour": 2, "minute": 44}
